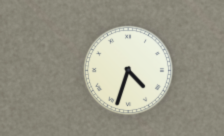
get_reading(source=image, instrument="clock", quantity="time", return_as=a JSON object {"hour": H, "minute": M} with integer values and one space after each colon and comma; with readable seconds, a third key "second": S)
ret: {"hour": 4, "minute": 33}
